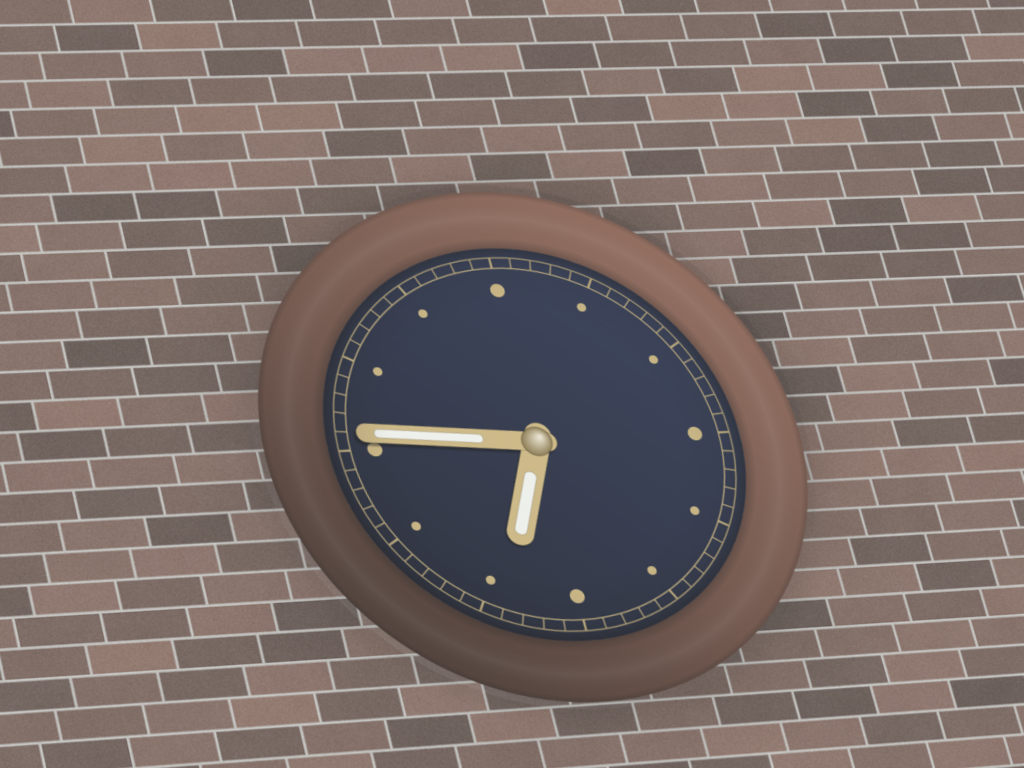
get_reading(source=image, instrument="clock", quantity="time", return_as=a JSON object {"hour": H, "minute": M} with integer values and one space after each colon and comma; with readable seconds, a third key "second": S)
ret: {"hour": 6, "minute": 46}
